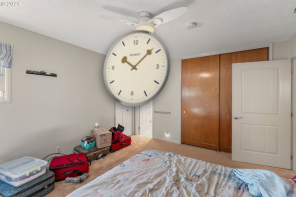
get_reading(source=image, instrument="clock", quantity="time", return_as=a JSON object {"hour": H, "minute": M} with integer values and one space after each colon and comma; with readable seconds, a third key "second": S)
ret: {"hour": 10, "minute": 8}
